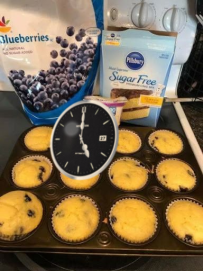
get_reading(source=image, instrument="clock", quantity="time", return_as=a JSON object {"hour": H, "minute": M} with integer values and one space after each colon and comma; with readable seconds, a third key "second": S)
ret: {"hour": 5, "minute": 0}
